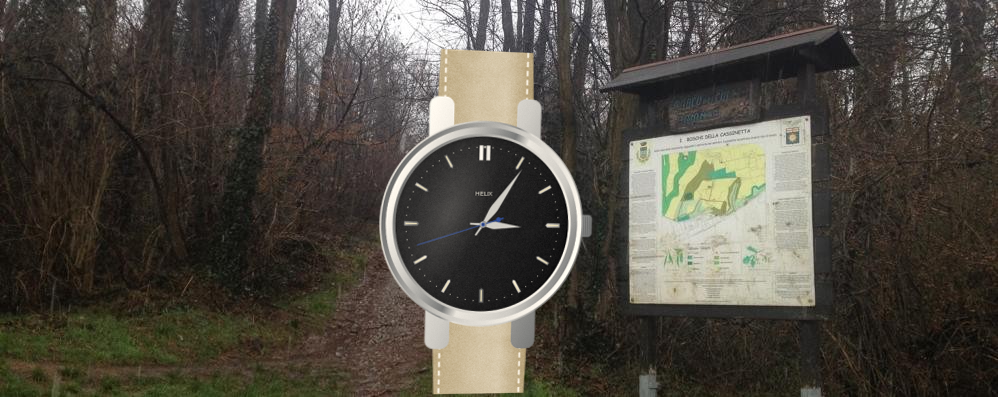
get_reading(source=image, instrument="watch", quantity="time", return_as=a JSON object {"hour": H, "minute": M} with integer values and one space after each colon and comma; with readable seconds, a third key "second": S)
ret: {"hour": 3, "minute": 5, "second": 42}
